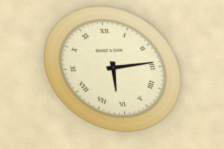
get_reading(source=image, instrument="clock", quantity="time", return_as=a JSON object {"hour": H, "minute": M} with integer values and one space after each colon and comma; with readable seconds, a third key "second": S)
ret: {"hour": 6, "minute": 14}
